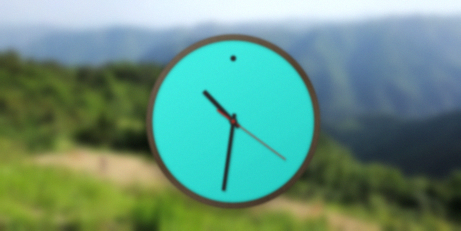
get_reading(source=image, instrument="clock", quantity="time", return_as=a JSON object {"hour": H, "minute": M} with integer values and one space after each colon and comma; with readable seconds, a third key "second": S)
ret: {"hour": 10, "minute": 31, "second": 21}
